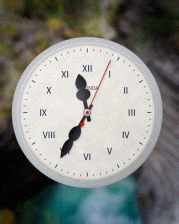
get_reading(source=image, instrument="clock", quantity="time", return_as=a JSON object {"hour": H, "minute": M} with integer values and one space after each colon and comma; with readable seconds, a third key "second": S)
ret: {"hour": 11, "minute": 35, "second": 4}
